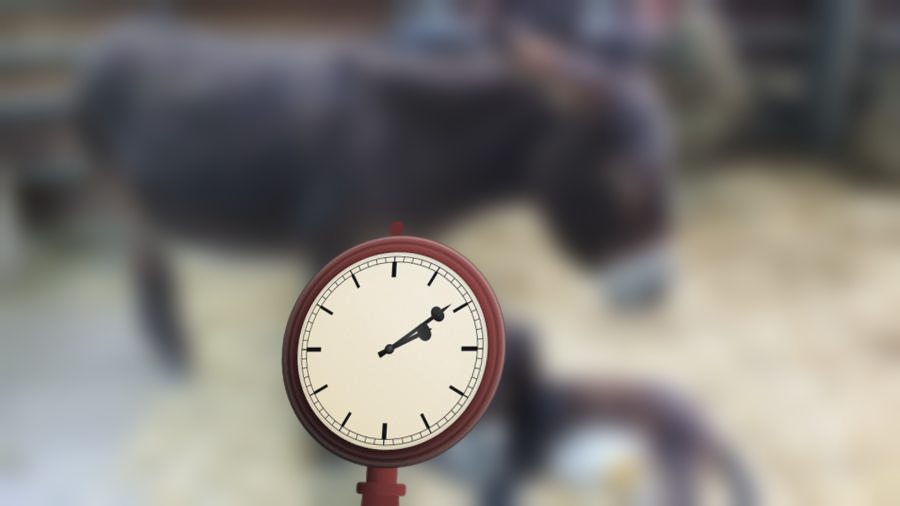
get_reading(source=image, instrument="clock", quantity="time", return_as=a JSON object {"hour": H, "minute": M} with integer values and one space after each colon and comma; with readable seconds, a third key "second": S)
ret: {"hour": 2, "minute": 9}
